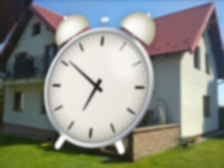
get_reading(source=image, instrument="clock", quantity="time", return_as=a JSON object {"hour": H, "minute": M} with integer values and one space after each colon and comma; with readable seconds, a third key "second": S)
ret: {"hour": 6, "minute": 51}
